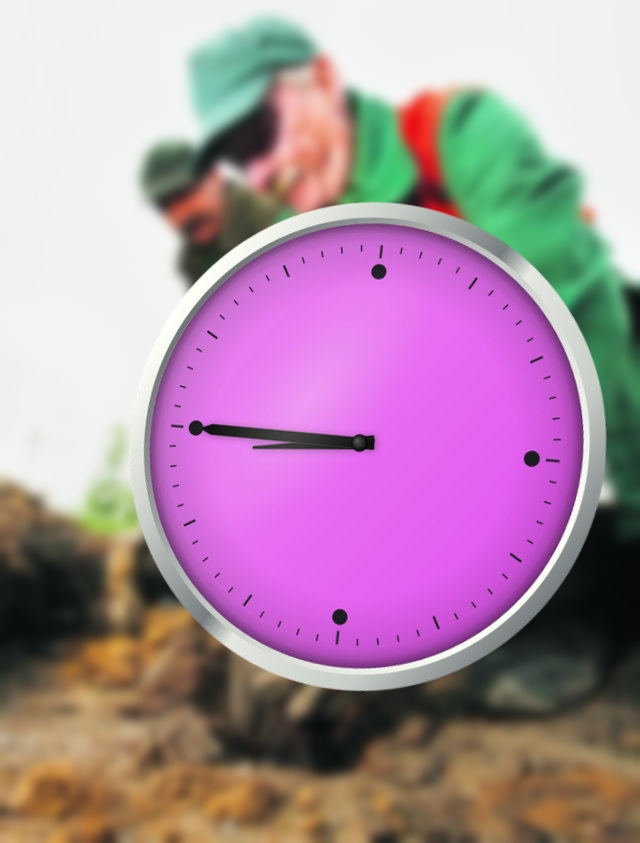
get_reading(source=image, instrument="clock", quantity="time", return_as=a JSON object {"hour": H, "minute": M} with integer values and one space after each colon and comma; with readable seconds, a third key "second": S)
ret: {"hour": 8, "minute": 45}
